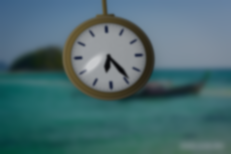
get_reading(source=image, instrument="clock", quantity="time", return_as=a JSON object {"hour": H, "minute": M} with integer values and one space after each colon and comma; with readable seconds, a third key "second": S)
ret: {"hour": 6, "minute": 24}
